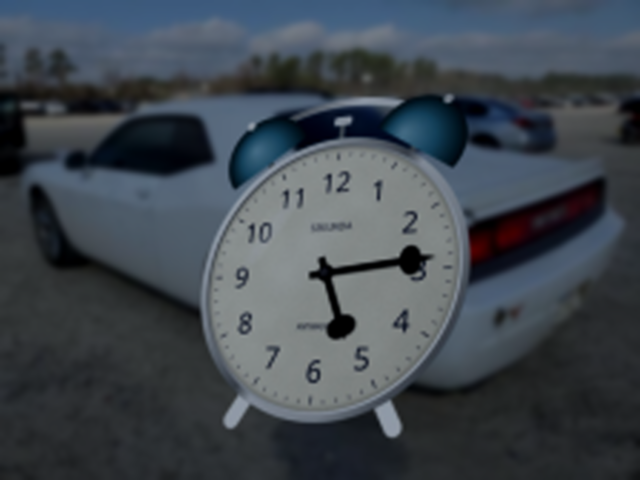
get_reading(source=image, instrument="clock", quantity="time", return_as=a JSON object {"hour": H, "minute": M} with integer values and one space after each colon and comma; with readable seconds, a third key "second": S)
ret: {"hour": 5, "minute": 14}
